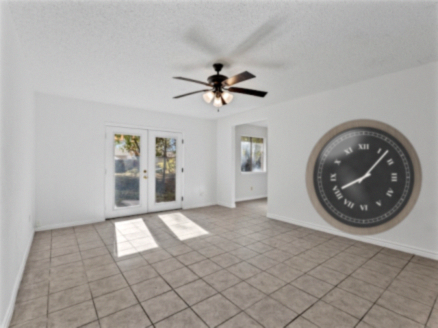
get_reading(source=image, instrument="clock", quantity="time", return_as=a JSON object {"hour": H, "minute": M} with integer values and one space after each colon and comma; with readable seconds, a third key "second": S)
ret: {"hour": 8, "minute": 7}
